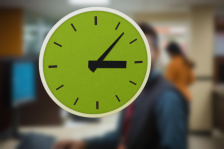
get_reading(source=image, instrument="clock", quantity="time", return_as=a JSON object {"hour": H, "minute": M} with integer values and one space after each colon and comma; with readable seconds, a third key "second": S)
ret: {"hour": 3, "minute": 7}
